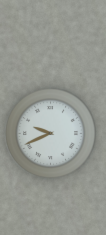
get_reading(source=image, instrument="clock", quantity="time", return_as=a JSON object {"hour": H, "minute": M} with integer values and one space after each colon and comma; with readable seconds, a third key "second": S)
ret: {"hour": 9, "minute": 41}
